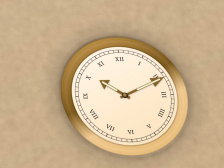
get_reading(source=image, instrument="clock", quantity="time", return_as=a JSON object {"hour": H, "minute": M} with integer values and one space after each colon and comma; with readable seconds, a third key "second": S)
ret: {"hour": 10, "minute": 11}
